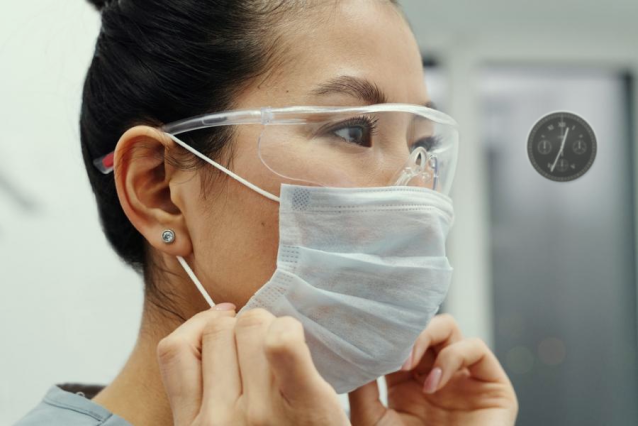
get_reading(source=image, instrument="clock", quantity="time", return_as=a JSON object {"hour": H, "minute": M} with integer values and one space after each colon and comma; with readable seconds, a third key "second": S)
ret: {"hour": 12, "minute": 34}
